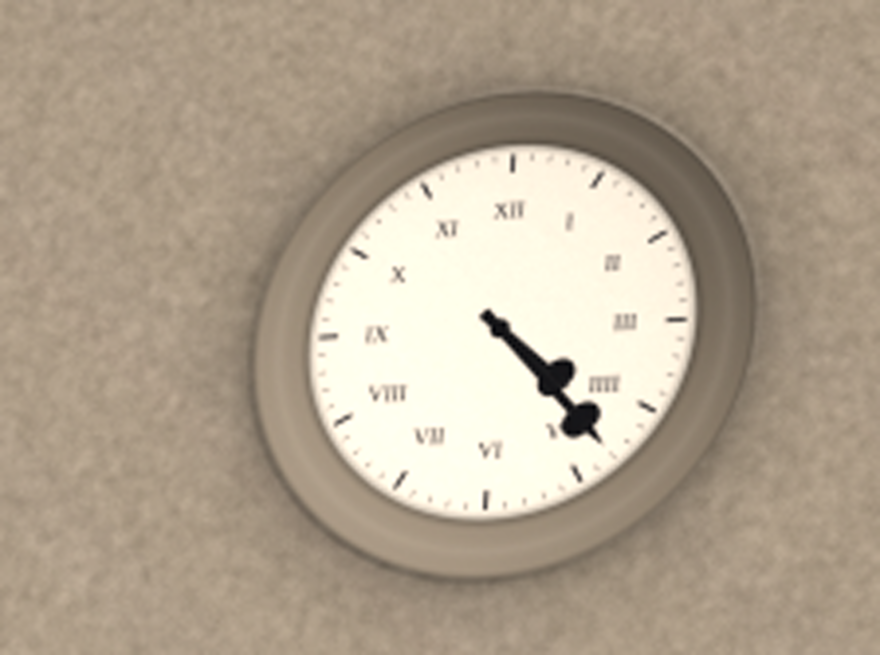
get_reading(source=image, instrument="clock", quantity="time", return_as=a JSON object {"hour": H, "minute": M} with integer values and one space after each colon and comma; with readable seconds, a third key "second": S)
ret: {"hour": 4, "minute": 23}
